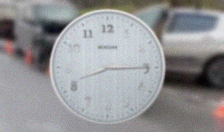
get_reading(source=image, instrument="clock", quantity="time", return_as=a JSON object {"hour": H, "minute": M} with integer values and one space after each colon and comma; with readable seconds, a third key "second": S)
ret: {"hour": 8, "minute": 15}
